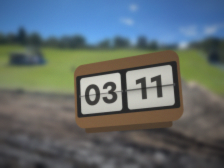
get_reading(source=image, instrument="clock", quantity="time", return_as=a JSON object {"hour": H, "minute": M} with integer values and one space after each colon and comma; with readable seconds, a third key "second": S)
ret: {"hour": 3, "minute": 11}
